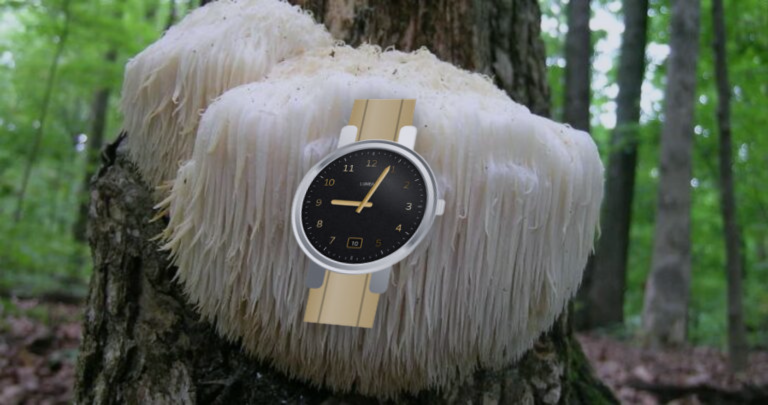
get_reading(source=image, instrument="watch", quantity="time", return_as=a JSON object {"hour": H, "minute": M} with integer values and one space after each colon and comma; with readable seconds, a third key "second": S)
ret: {"hour": 9, "minute": 4}
